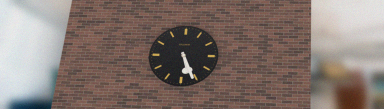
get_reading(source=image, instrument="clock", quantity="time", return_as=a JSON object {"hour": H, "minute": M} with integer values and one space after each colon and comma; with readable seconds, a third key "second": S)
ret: {"hour": 5, "minute": 26}
